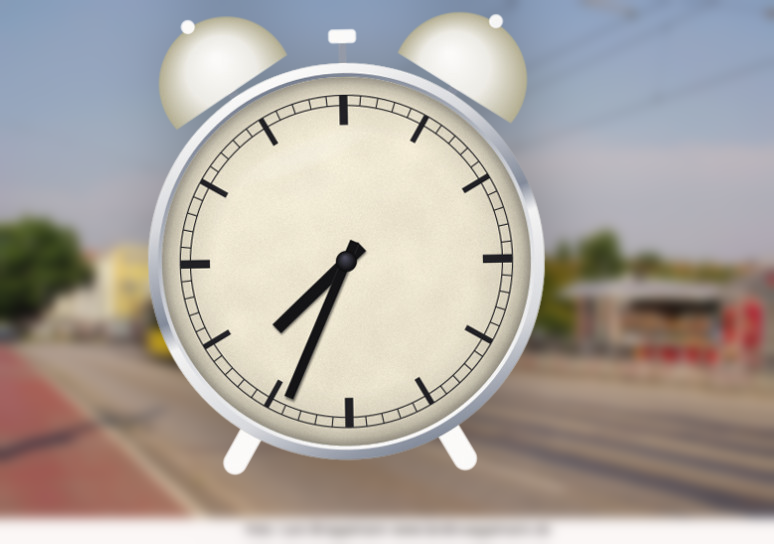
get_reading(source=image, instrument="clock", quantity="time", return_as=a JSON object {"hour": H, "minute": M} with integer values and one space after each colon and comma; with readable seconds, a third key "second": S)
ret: {"hour": 7, "minute": 34}
